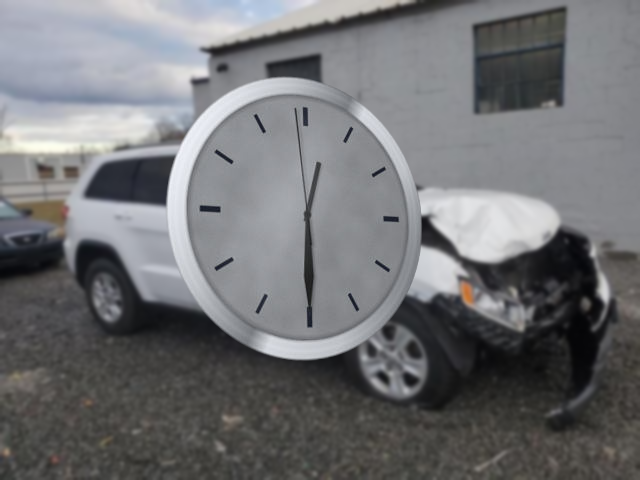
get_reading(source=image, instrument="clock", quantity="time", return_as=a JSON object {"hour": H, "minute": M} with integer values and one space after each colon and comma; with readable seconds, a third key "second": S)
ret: {"hour": 12, "minute": 29, "second": 59}
